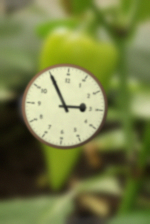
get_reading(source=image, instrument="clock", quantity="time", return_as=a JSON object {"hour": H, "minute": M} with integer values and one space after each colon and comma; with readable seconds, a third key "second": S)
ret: {"hour": 2, "minute": 55}
